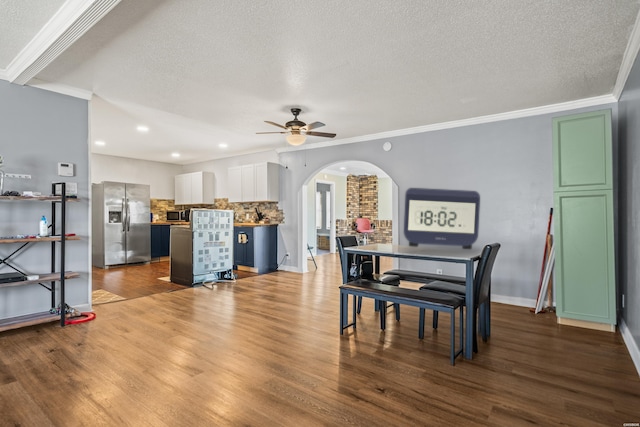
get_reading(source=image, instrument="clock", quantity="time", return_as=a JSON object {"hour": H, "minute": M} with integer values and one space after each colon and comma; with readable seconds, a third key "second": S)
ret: {"hour": 18, "minute": 2}
